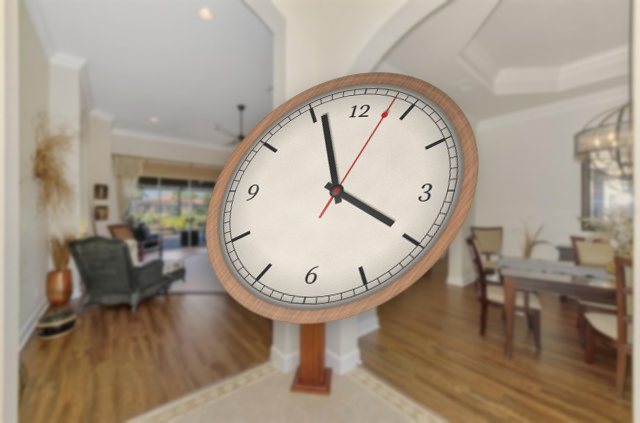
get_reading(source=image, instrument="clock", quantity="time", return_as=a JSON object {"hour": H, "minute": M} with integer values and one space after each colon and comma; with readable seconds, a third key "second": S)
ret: {"hour": 3, "minute": 56, "second": 3}
